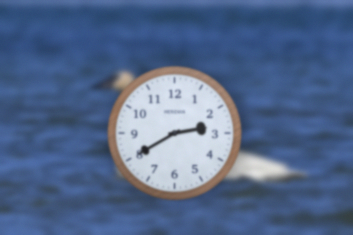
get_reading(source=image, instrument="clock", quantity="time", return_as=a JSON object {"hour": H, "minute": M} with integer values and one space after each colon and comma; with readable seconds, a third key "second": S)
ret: {"hour": 2, "minute": 40}
